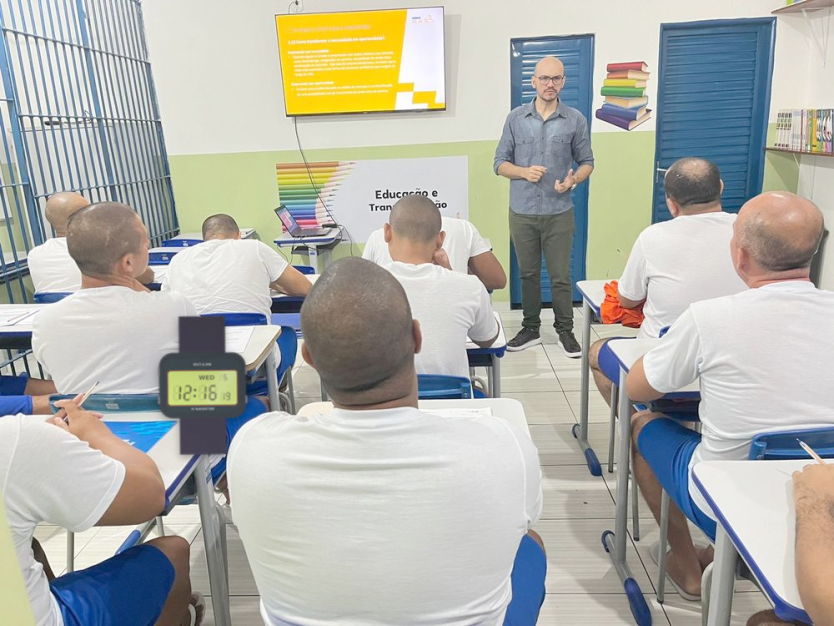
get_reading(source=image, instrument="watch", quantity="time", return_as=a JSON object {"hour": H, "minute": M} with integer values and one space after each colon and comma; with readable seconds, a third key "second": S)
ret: {"hour": 12, "minute": 16}
